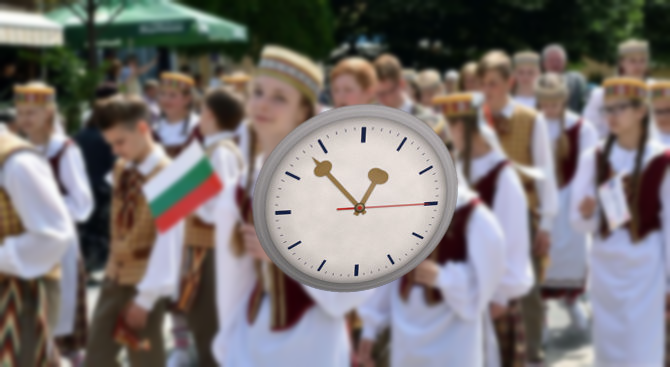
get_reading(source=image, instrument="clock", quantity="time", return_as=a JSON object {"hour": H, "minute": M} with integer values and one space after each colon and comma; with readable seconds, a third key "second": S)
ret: {"hour": 12, "minute": 53, "second": 15}
